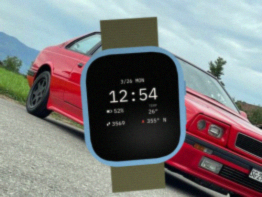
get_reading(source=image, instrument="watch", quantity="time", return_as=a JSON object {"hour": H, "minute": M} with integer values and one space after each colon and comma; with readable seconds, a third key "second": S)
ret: {"hour": 12, "minute": 54}
